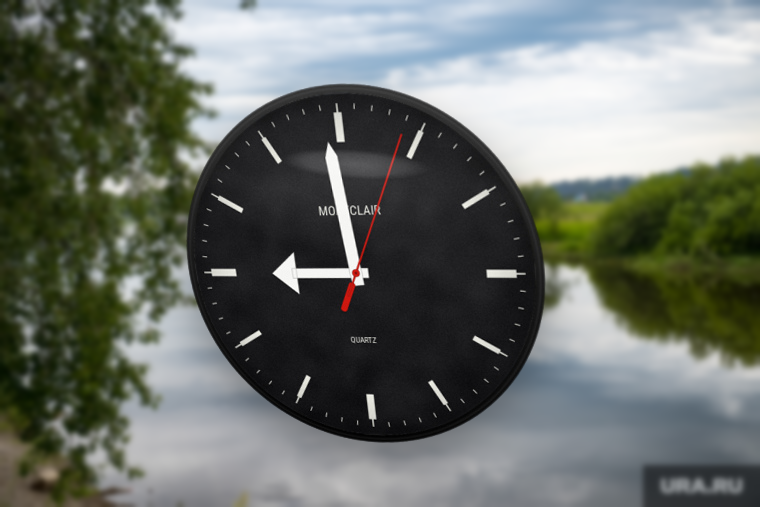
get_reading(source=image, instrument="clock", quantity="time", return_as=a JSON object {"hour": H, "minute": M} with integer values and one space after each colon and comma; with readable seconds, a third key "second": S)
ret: {"hour": 8, "minute": 59, "second": 4}
